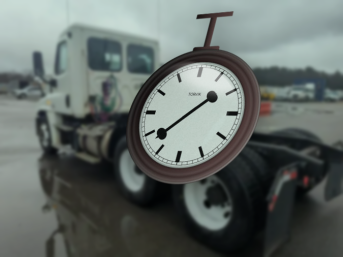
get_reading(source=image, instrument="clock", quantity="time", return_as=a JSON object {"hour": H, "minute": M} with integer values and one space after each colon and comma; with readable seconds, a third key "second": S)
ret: {"hour": 1, "minute": 38}
